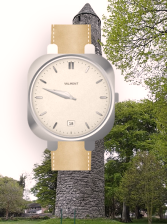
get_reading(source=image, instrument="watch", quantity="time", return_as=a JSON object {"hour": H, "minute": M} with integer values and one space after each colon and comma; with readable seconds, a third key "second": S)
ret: {"hour": 9, "minute": 48}
